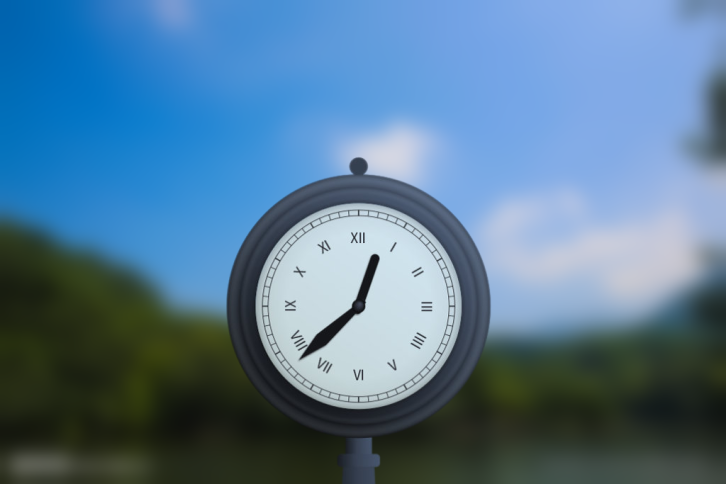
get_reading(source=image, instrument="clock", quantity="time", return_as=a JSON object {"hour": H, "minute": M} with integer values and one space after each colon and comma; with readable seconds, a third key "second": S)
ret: {"hour": 12, "minute": 38}
